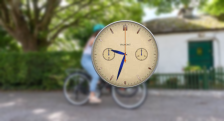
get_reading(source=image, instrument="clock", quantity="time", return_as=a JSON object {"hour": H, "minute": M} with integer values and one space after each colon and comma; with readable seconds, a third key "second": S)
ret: {"hour": 9, "minute": 33}
